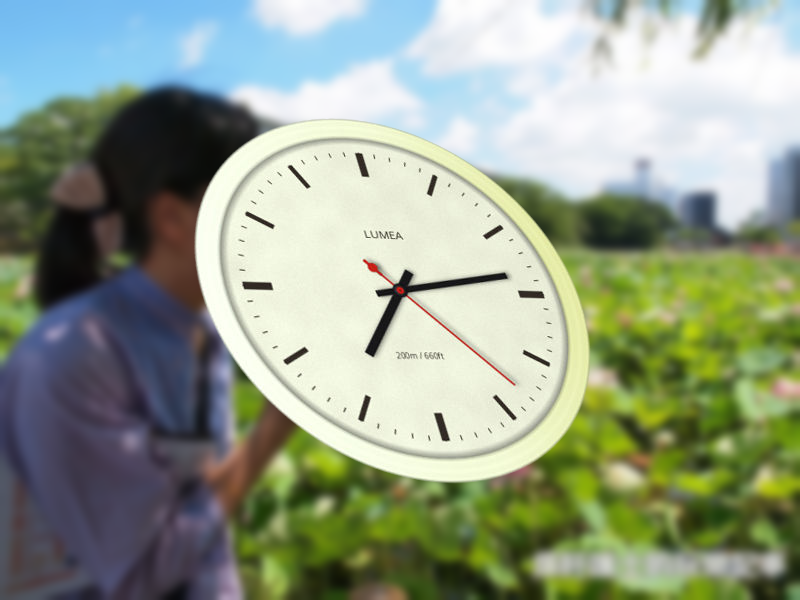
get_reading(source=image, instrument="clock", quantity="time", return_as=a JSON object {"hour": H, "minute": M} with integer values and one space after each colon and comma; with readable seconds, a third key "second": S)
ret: {"hour": 7, "minute": 13, "second": 23}
